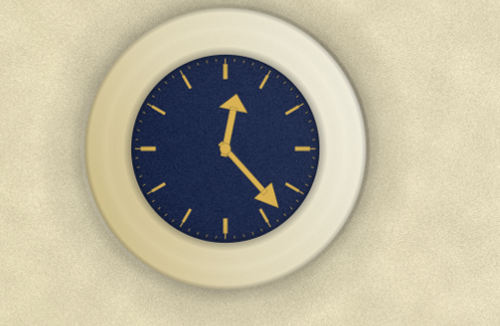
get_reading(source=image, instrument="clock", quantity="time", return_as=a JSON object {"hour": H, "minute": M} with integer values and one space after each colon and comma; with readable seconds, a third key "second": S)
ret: {"hour": 12, "minute": 23}
